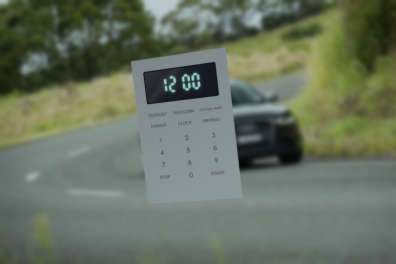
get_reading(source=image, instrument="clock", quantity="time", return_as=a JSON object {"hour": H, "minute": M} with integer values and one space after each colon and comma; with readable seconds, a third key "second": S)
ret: {"hour": 12, "minute": 0}
